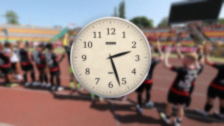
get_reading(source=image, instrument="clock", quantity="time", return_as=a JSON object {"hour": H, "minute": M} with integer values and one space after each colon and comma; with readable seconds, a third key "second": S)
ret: {"hour": 2, "minute": 27}
